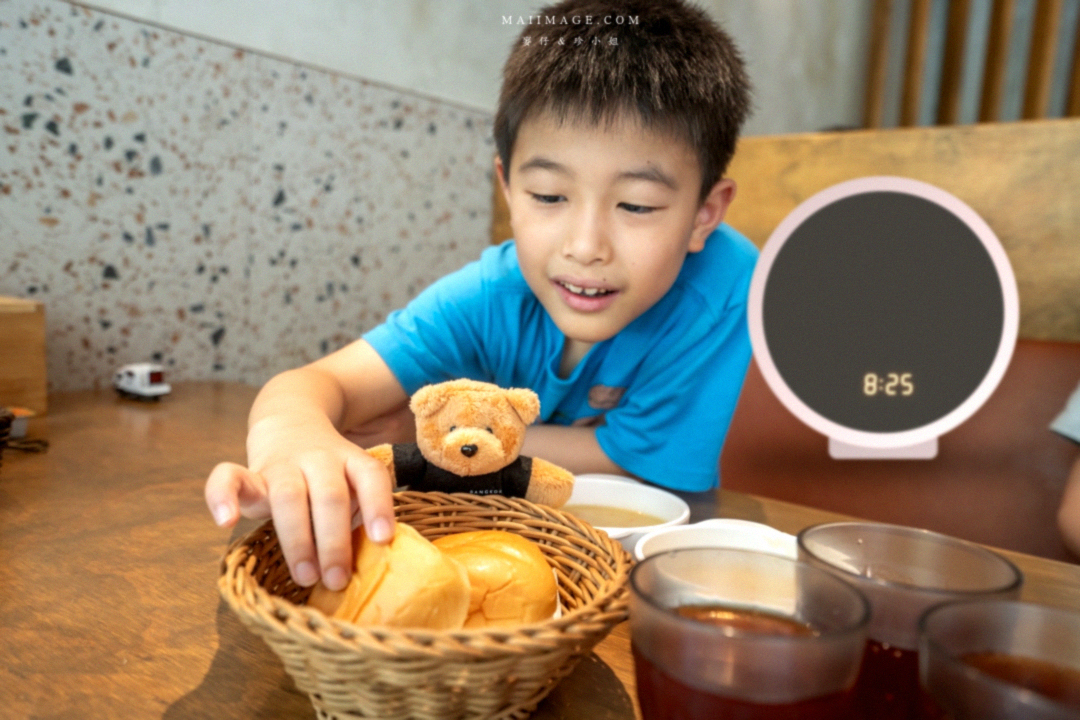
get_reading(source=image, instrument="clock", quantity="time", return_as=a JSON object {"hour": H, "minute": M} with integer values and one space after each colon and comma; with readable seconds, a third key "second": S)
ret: {"hour": 8, "minute": 25}
